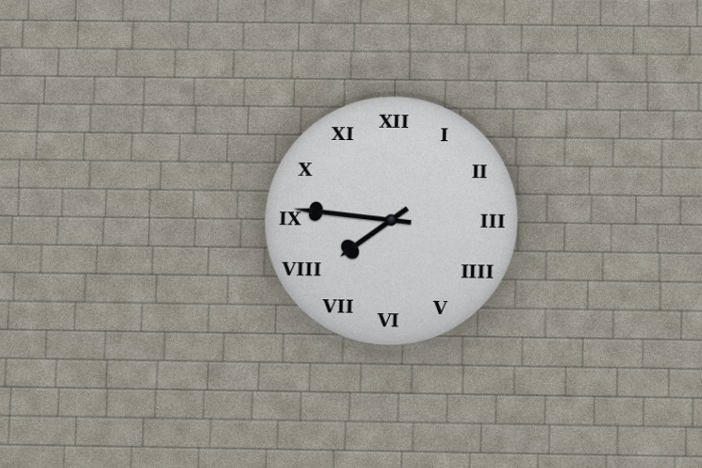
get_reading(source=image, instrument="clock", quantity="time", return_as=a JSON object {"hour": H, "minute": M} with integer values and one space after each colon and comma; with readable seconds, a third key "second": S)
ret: {"hour": 7, "minute": 46}
